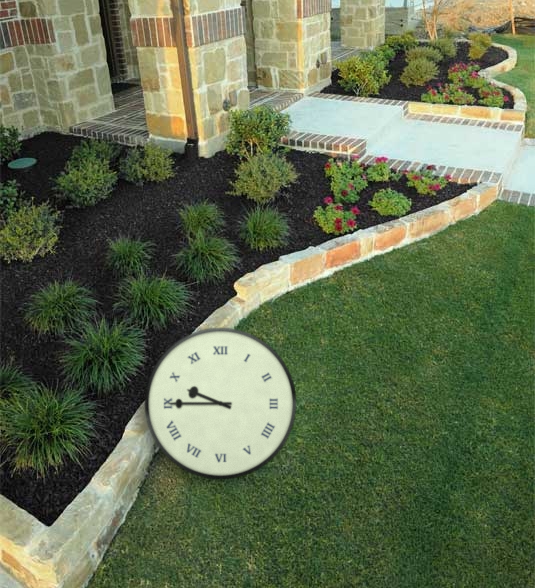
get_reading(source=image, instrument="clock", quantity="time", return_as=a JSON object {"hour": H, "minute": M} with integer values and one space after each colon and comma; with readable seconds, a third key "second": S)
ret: {"hour": 9, "minute": 45}
